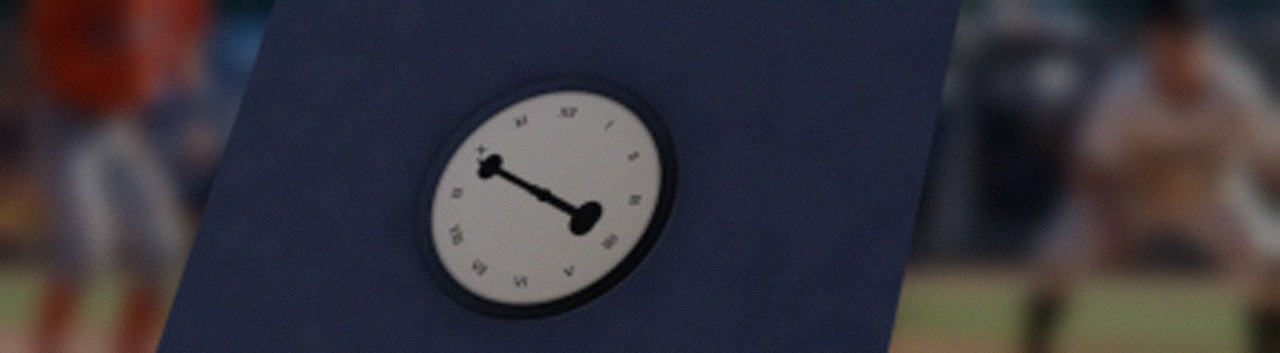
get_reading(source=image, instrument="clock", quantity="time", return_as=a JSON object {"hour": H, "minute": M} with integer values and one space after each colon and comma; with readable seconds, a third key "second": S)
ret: {"hour": 3, "minute": 49}
